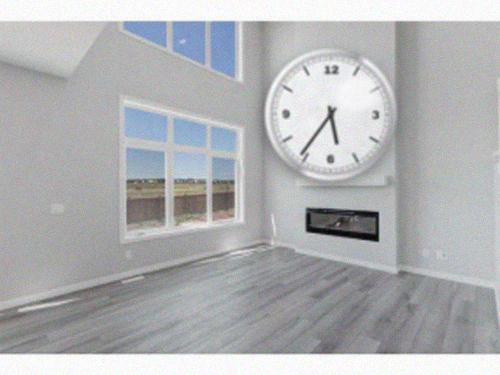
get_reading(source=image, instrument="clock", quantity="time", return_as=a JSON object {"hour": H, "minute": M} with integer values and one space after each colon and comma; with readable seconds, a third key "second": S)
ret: {"hour": 5, "minute": 36}
